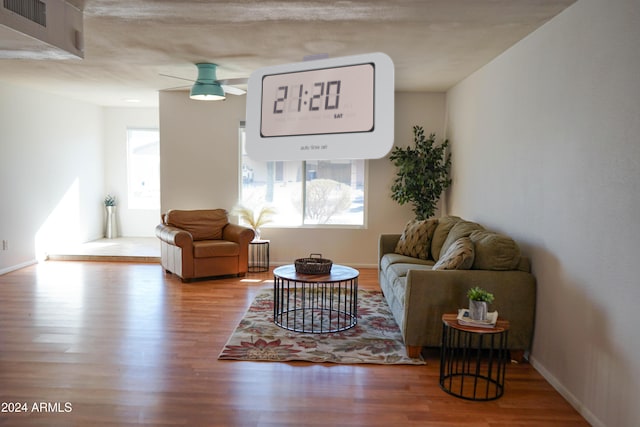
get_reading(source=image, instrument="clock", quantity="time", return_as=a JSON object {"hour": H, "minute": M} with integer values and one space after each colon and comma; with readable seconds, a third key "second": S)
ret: {"hour": 21, "minute": 20}
